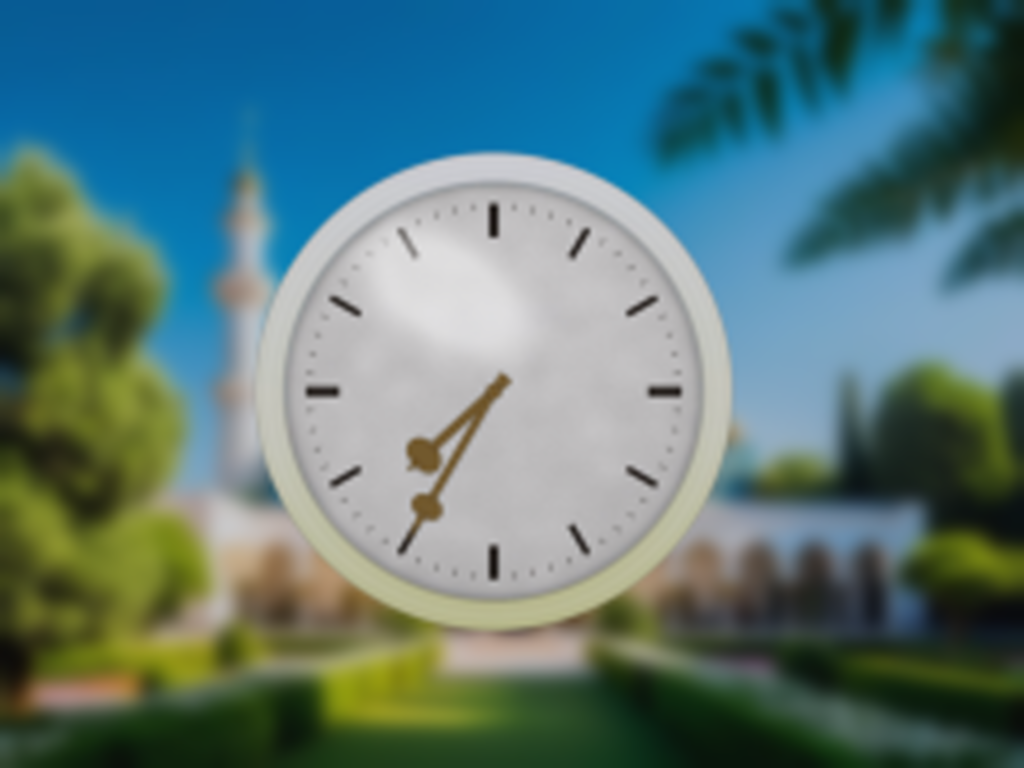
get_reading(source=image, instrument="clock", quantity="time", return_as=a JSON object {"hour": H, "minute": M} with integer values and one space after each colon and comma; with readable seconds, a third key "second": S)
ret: {"hour": 7, "minute": 35}
